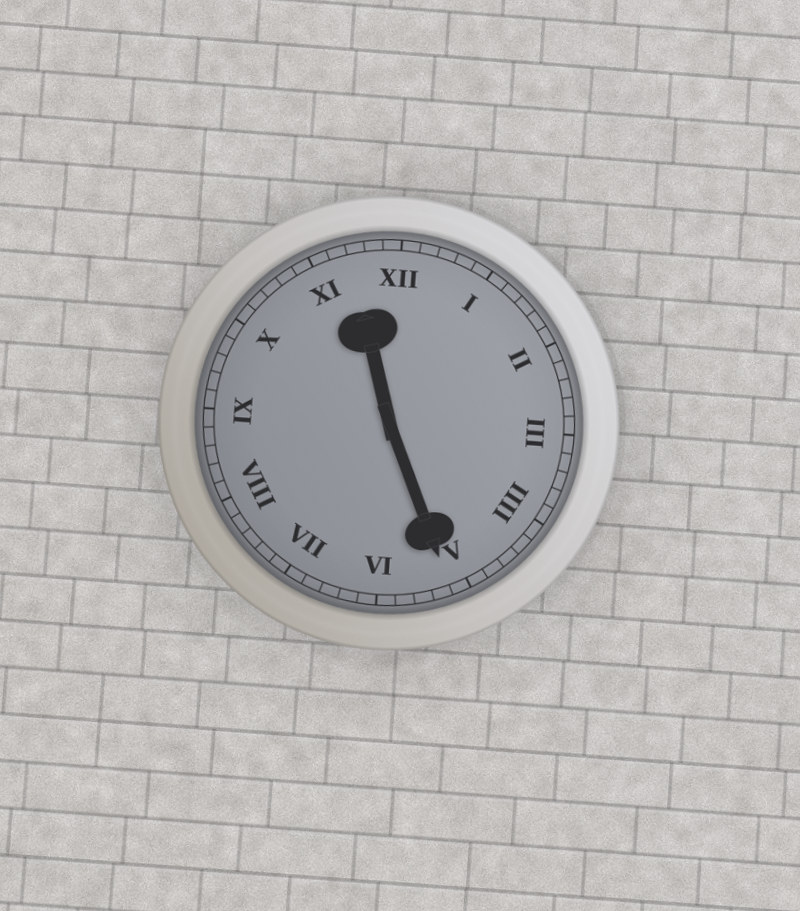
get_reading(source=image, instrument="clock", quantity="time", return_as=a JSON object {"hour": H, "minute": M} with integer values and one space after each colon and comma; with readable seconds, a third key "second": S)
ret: {"hour": 11, "minute": 26}
